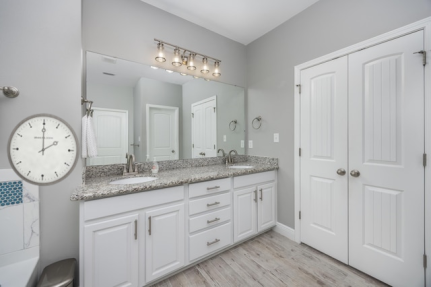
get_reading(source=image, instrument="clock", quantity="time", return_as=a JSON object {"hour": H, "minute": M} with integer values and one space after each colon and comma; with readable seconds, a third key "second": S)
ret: {"hour": 2, "minute": 0}
